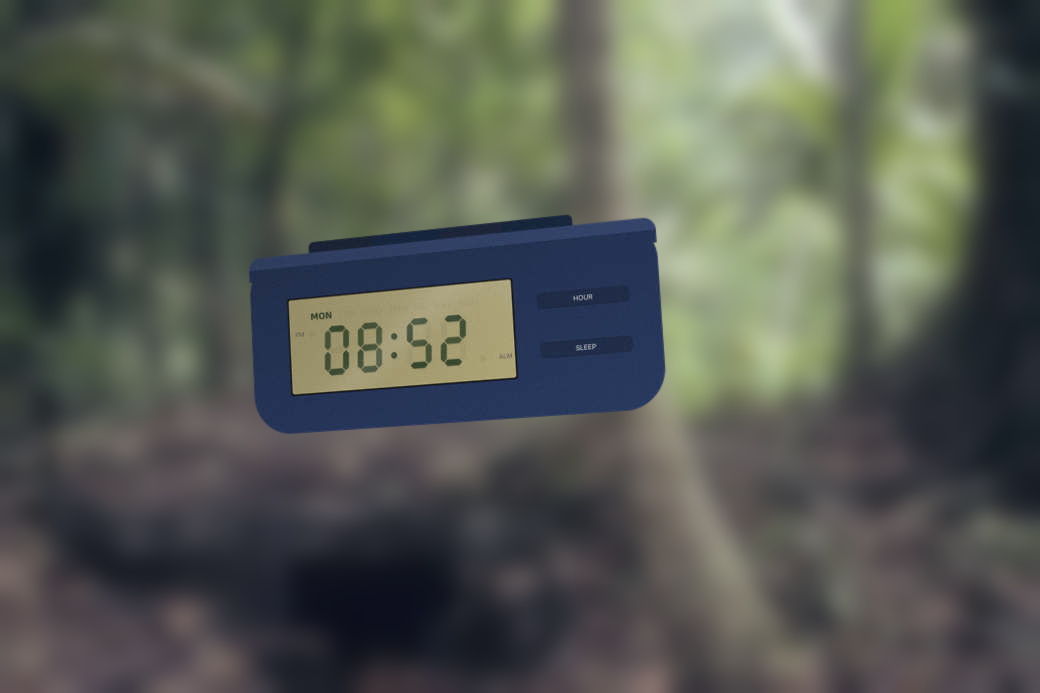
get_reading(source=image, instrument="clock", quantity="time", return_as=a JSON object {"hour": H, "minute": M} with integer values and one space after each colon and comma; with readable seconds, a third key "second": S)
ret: {"hour": 8, "minute": 52}
